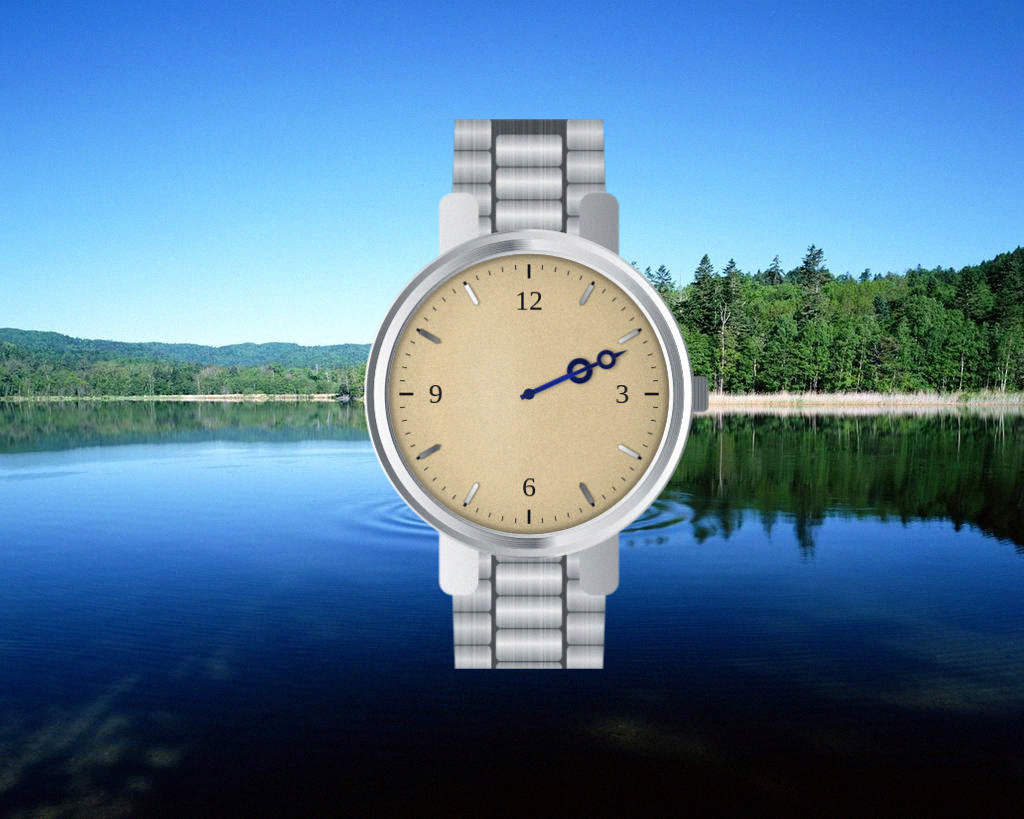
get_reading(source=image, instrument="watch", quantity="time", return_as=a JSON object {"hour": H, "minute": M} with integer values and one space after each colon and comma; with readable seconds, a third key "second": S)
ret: {"hour": 2, "minute": 11}
